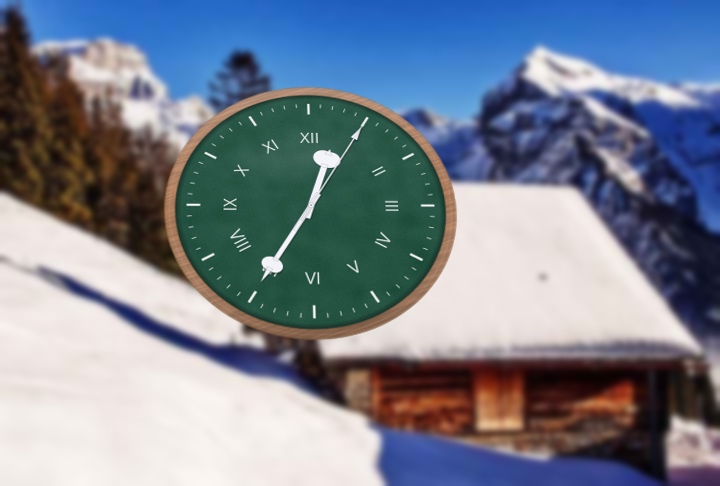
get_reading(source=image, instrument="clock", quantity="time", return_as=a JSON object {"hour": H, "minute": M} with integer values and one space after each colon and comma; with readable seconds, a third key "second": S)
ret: {"hour": 12, "minute": 35, "second": 5}
